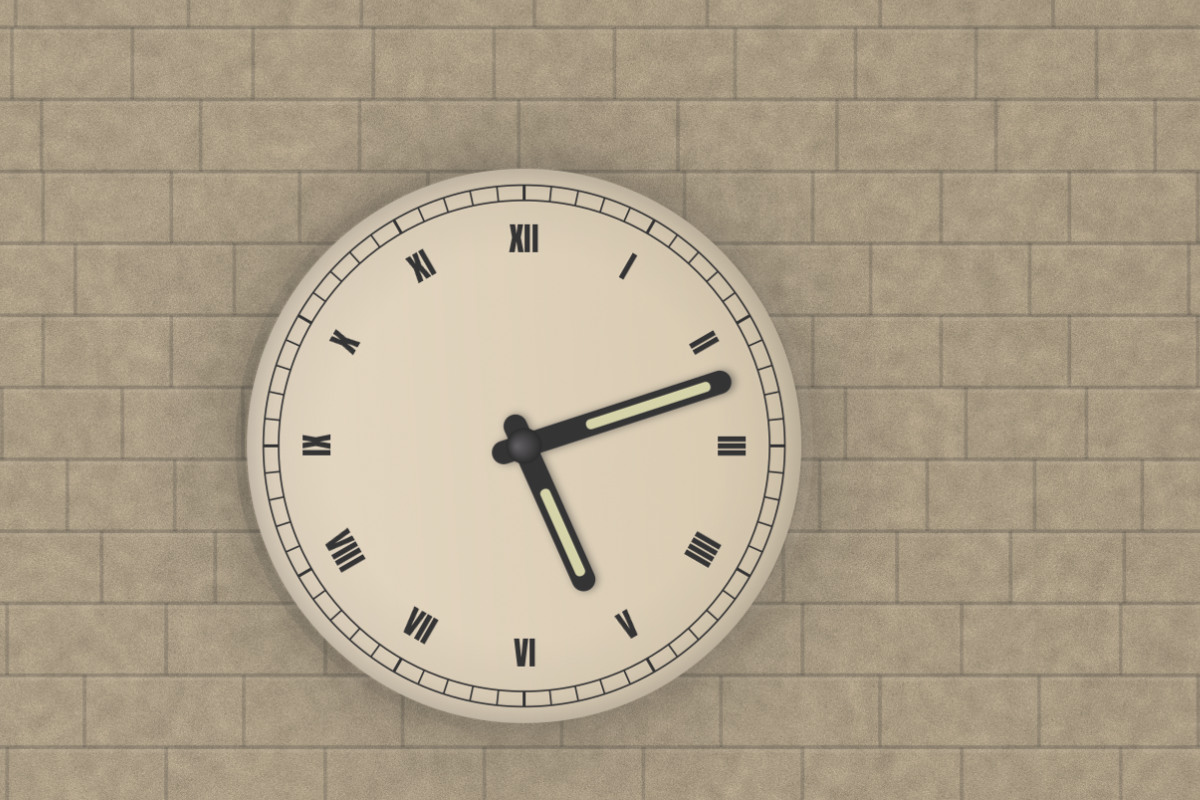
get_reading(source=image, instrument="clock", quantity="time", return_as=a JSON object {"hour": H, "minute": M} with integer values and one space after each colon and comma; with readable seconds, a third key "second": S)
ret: {"hour": 5, "minute": 12}
